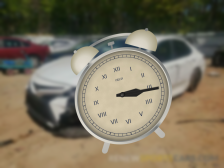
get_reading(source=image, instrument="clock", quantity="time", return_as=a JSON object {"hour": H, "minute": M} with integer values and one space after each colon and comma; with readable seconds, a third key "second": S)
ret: {"hour": 3, "minute": 16}
